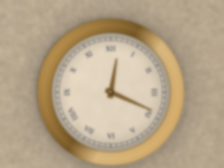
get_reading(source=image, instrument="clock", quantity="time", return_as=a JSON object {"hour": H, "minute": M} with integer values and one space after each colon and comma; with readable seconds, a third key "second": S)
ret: {"hour": 12, "minute": 19}
